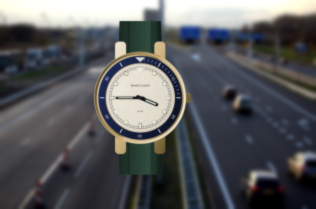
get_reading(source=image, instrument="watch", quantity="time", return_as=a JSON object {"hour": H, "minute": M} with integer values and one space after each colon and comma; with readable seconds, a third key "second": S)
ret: {"hour": 3, "minute": 45}
